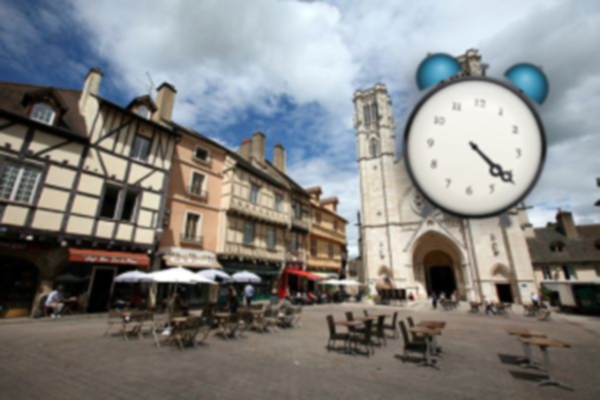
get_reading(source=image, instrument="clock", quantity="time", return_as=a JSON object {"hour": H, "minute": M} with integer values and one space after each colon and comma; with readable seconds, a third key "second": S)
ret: {"hour": 4, "minute": 21}
